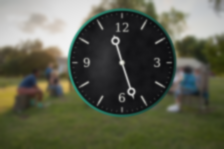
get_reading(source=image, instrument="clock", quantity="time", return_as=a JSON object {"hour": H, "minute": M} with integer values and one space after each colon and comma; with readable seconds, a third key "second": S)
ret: {"hour": 11, "minute": 27}
